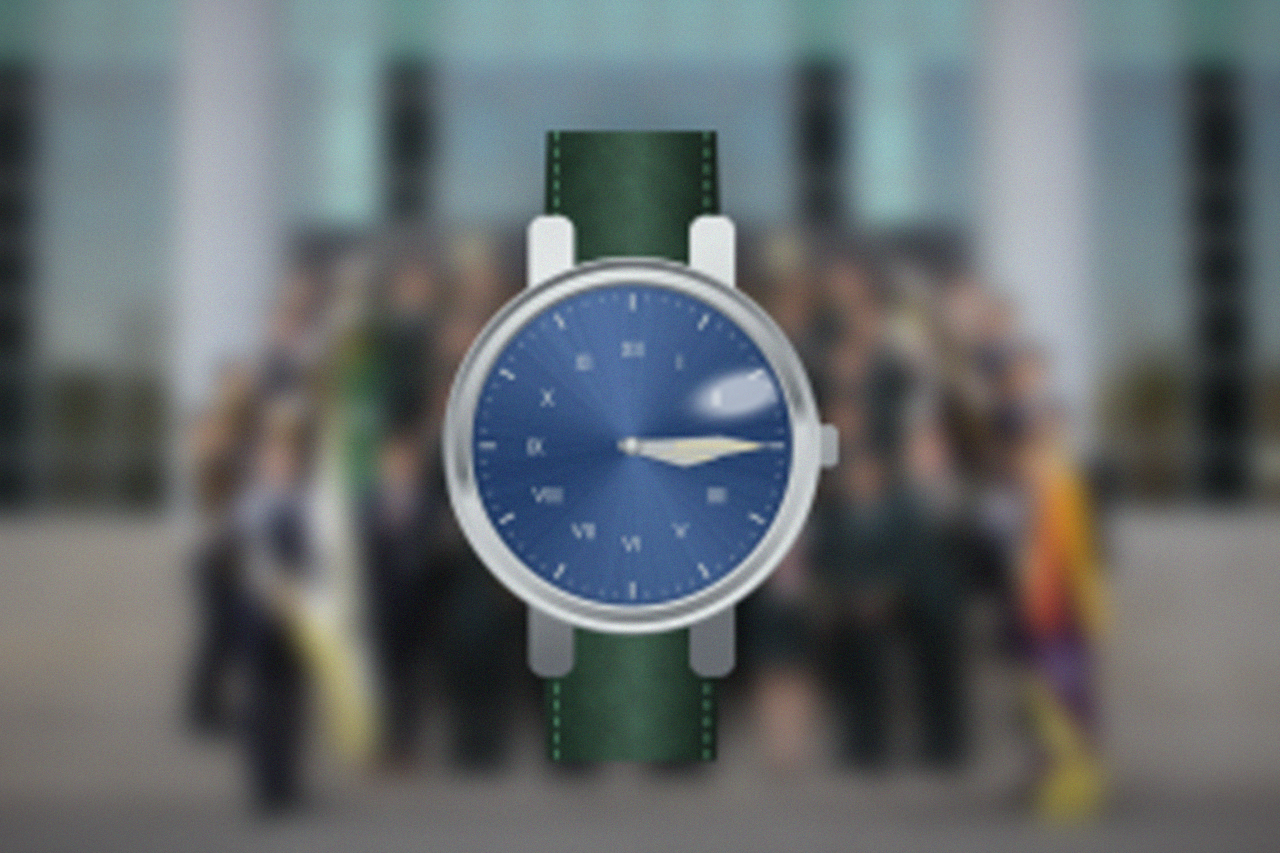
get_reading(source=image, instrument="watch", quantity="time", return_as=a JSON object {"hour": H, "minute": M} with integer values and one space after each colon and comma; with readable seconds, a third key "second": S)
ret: {"hour": 3, "minute": 15}
